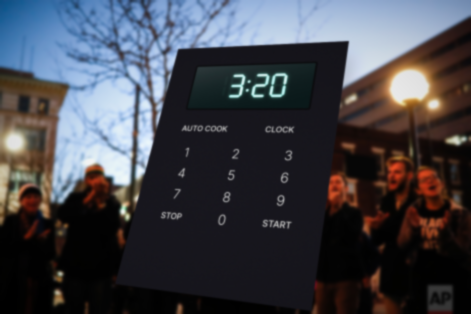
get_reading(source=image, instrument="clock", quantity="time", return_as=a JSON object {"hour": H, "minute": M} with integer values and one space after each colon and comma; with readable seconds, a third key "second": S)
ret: {"hour": 3, "minute": 20}
